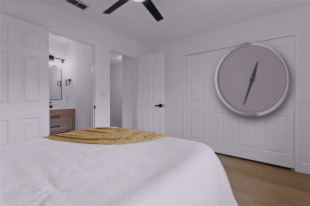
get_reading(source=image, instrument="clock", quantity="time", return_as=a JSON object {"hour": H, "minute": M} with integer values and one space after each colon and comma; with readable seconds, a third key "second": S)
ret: {"hour": 12, "minute": 33}
